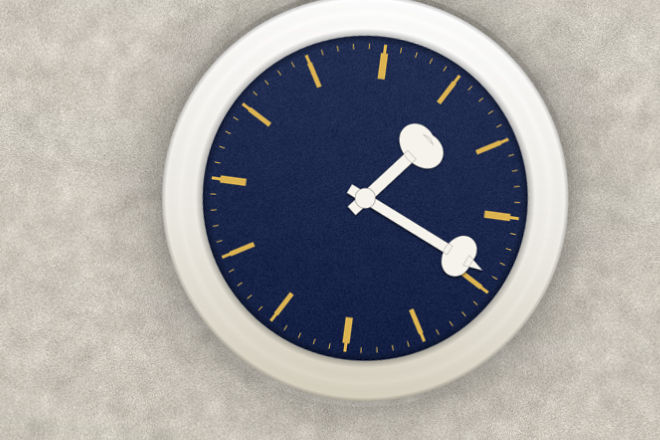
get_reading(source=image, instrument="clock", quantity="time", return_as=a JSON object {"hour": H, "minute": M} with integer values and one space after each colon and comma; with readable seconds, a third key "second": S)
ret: {"hour": 1, "minute": 19}
